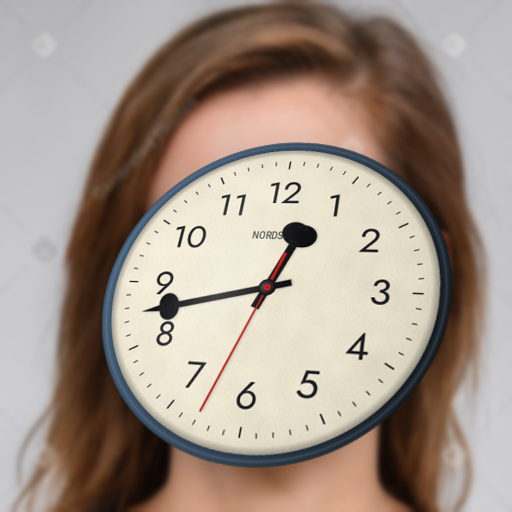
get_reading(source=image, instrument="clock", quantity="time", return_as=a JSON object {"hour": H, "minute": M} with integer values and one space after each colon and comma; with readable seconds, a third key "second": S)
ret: {"hour": 12, "minute": 42, "second": 33}
